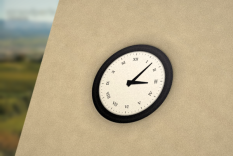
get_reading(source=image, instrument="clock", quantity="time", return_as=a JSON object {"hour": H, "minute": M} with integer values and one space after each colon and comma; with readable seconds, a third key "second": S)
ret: {"hour": 3, "minute": 7}
